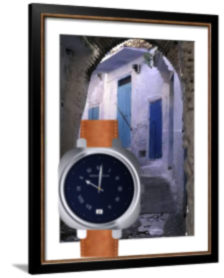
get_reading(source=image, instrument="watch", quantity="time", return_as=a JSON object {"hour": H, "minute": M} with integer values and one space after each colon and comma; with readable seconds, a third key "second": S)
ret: {"hour": 10, "minute": 1}
